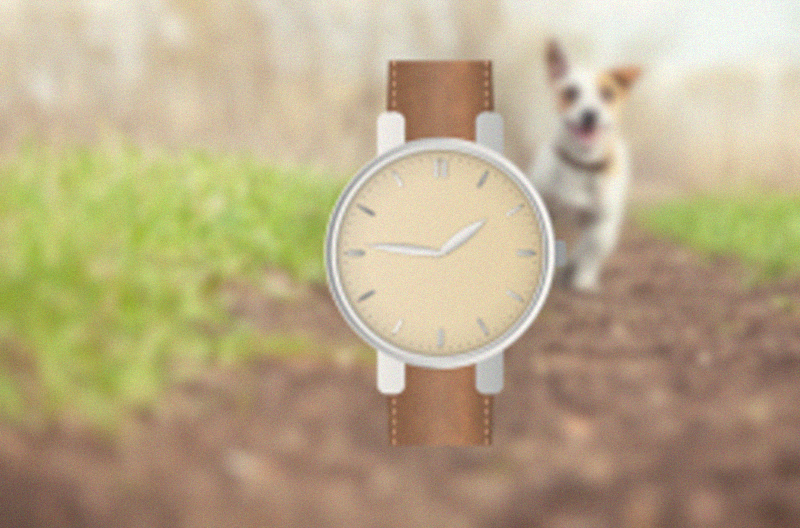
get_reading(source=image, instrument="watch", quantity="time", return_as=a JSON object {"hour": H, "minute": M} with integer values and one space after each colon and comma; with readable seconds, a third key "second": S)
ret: {"hour": 1, "minute": 46}
